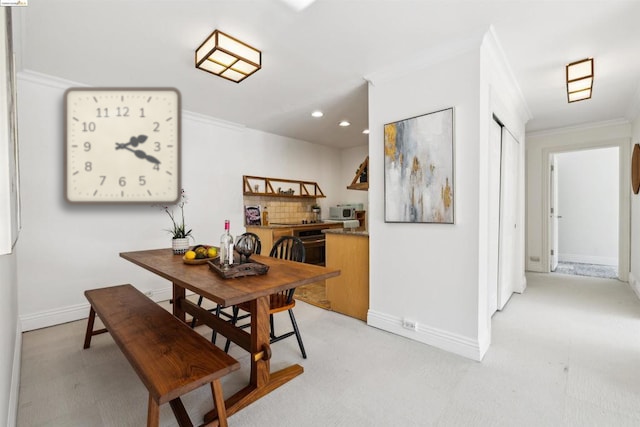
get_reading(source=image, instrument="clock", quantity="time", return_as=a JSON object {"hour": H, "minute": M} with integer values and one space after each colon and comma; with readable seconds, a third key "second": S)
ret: {"hour": 2, "minute": 19}
